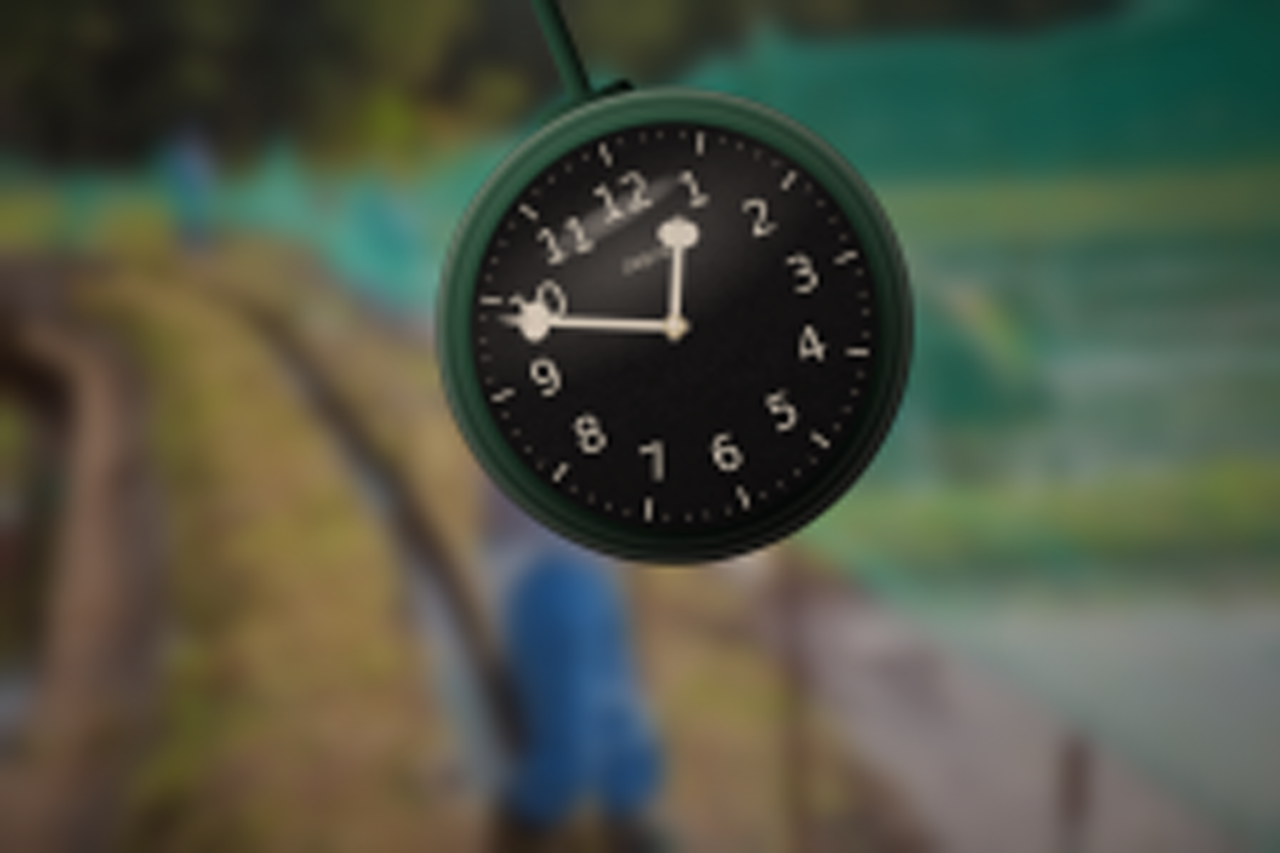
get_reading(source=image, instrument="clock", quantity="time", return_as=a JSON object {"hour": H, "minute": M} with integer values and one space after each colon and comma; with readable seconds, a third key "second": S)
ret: {"hour": 12, "minute": 49}
